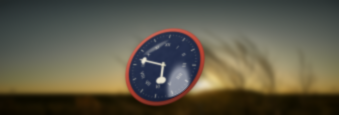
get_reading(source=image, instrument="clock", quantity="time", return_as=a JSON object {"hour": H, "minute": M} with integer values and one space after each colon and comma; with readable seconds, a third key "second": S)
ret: {"hour": 5, "minute": 47}
